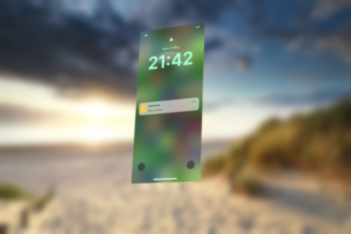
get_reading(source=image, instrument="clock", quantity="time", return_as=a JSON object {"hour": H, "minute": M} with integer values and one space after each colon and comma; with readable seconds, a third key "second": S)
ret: {"hour": 21, "minute": 42}
